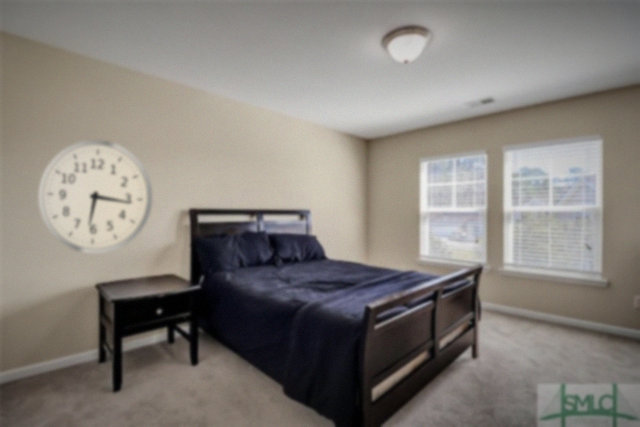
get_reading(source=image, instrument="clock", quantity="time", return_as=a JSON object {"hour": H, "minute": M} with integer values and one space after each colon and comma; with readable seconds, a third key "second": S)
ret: {"hour": 6, "minute": 16}
